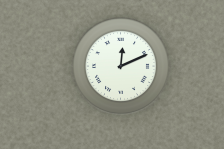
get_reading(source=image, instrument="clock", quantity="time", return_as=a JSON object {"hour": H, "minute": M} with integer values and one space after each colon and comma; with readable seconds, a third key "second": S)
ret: {"hour": 12, "minute": 11}
